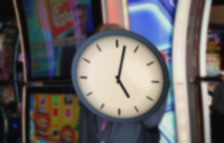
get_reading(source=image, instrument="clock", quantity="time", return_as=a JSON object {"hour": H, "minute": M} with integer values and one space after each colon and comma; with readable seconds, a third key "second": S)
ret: {"hour": 5, "minute": 2}
